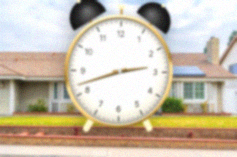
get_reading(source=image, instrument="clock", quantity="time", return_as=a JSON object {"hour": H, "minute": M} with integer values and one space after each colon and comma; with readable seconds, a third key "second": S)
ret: {"hour": 2, "minute": 42}
